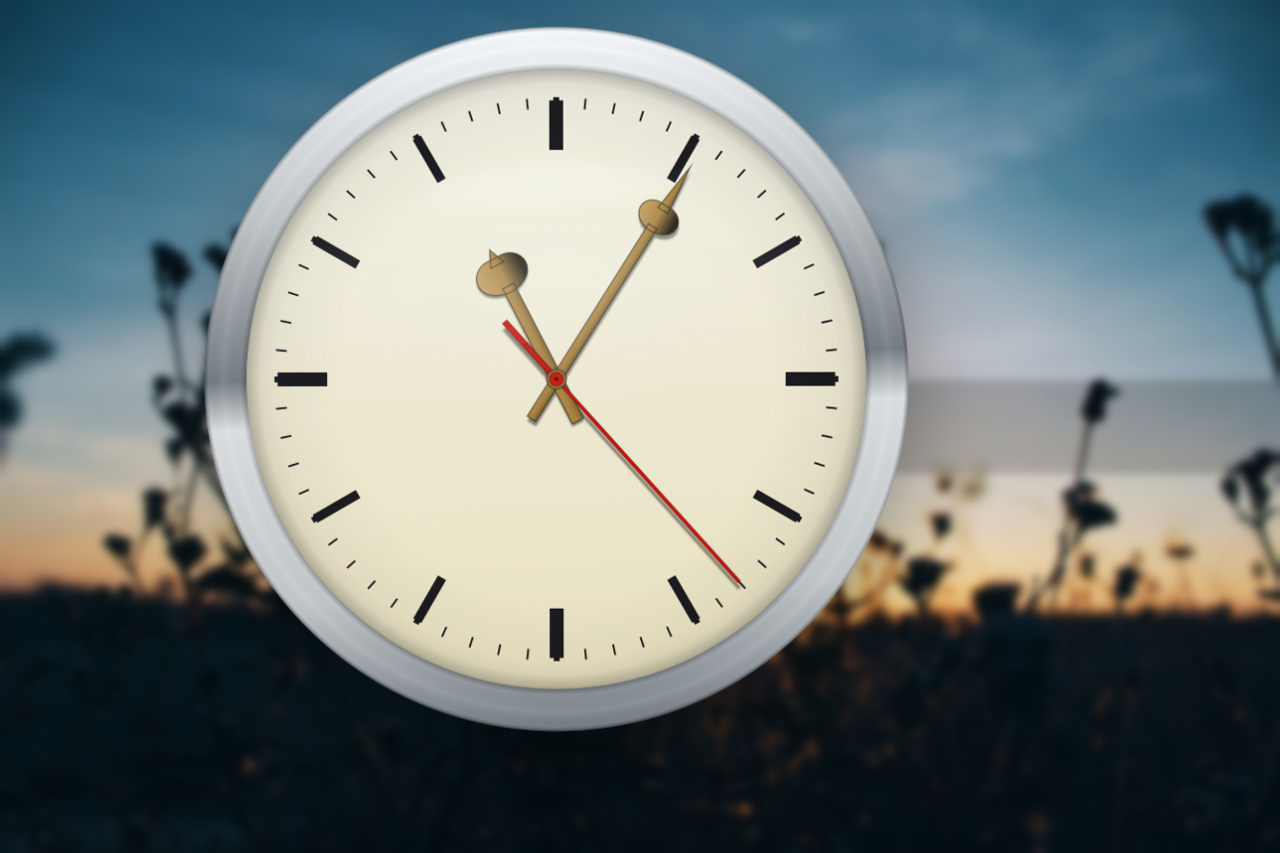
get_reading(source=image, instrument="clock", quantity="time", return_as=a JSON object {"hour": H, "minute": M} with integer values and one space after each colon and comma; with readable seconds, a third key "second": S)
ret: {"hour": 11, "minute": 5, "second": 23}
